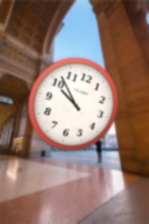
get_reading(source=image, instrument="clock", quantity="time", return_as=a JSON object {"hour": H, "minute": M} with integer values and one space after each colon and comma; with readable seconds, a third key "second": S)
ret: {"hour": 9, "minute": 52}
